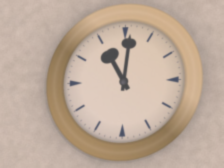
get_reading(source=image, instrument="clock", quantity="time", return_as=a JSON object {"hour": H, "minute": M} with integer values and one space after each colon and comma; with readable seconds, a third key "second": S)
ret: {"hour": 11, "minute": 1}
